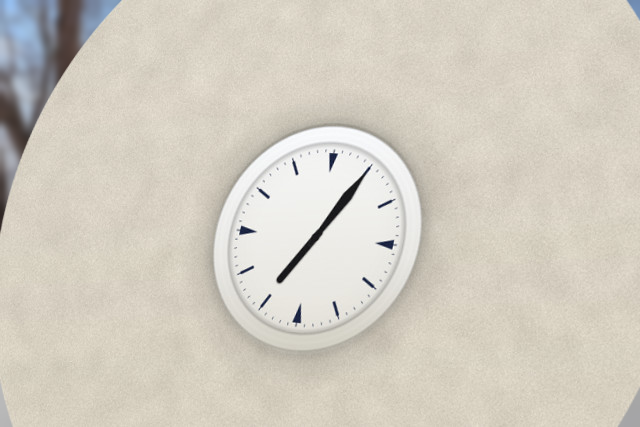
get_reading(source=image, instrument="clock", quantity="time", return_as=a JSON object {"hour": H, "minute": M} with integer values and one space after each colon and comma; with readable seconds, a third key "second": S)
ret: {"hour": 7, "minute": 5}
